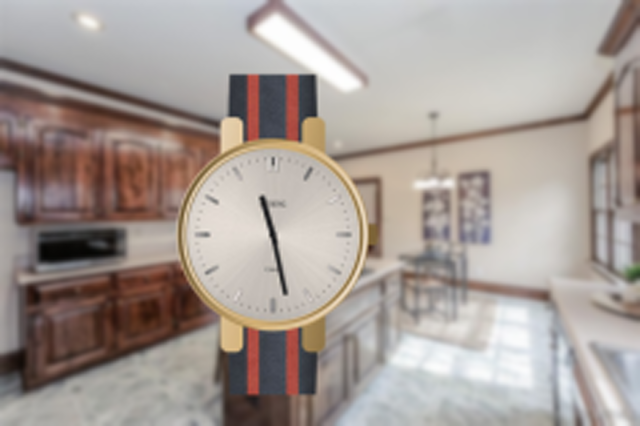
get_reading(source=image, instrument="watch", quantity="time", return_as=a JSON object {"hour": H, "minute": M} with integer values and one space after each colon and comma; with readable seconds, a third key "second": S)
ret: {"hour": 11, "minute": 28}
